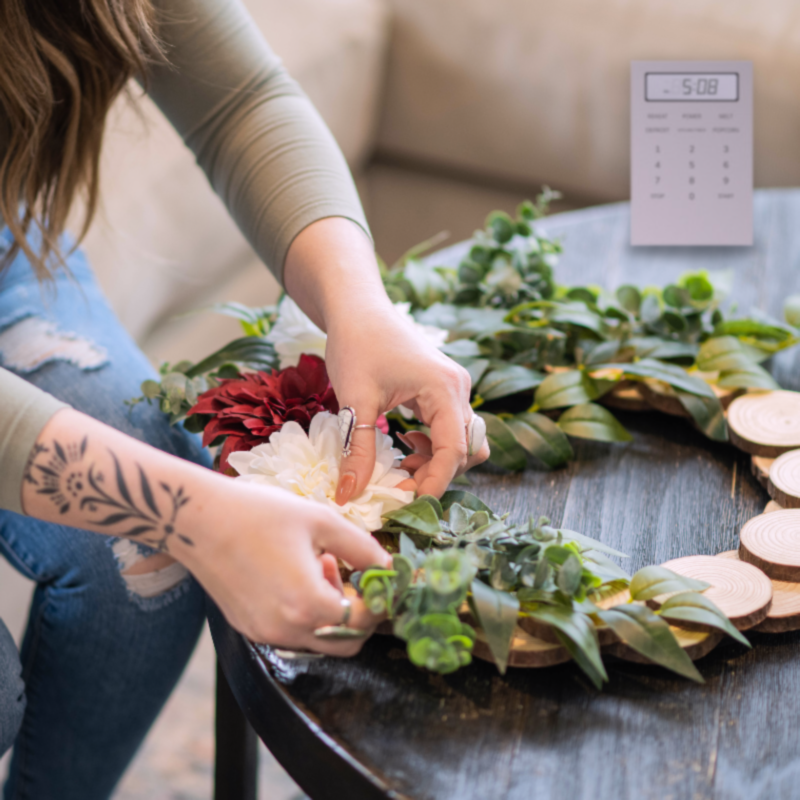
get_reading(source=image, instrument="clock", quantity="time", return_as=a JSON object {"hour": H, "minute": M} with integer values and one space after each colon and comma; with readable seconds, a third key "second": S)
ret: {"hour": 5, "minute": 8}
